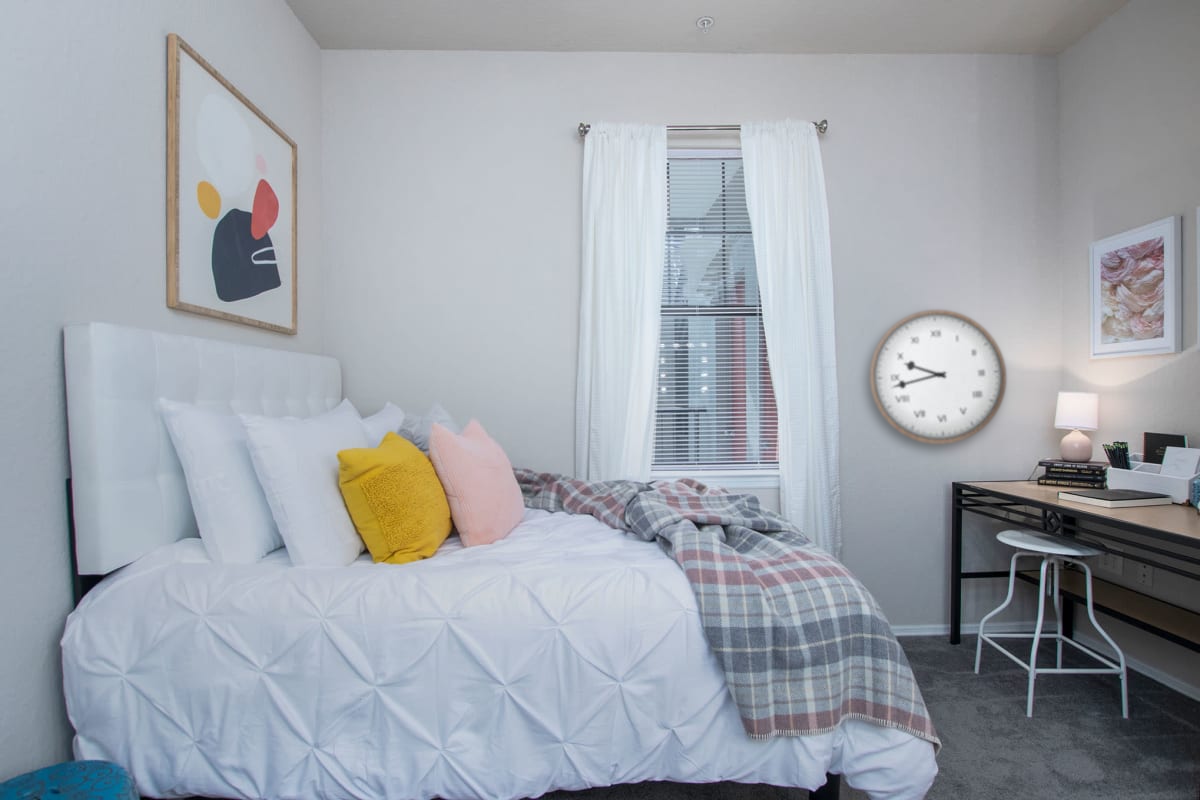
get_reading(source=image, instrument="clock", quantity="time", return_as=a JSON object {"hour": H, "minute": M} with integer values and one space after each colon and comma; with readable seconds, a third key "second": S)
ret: {"hour": 9, "minute": 43}
